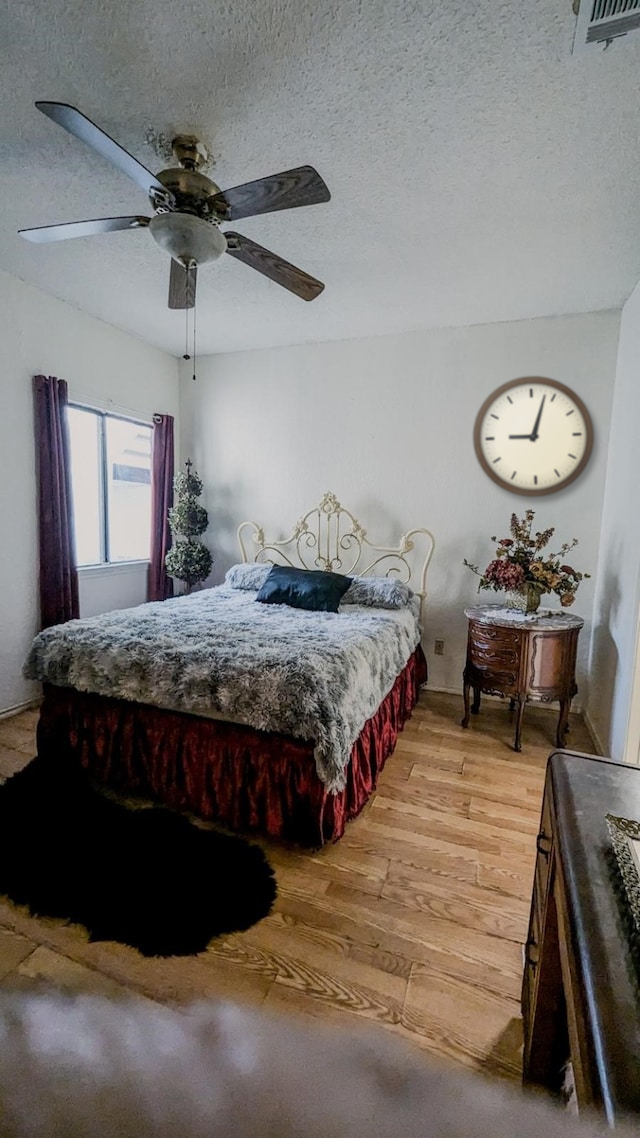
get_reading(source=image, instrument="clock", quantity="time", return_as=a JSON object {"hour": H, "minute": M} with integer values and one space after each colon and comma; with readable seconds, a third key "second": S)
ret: {"hour": 9, "minute": 3}
